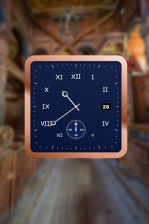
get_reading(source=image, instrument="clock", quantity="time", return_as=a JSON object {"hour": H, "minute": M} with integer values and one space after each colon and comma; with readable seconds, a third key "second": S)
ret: {"hour": 10, "minute": 39}
